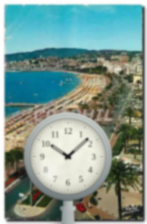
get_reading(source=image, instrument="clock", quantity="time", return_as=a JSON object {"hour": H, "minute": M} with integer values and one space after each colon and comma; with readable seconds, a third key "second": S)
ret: {"hour": 10, "minute": 8}
